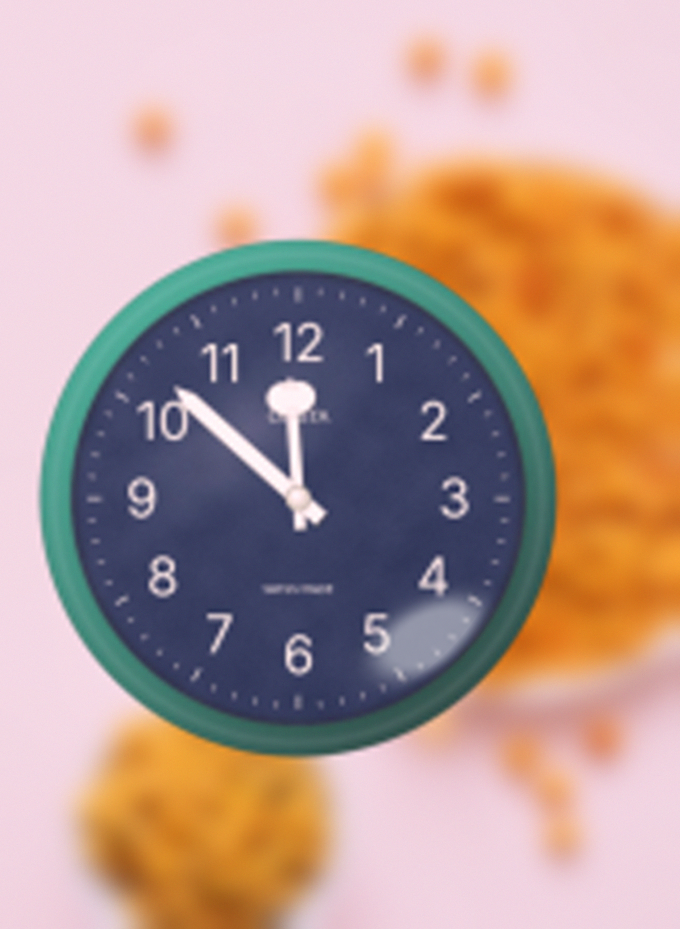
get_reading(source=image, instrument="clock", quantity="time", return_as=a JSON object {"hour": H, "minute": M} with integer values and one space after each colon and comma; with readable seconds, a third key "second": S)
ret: {"hour": 11, "minute": 52}
